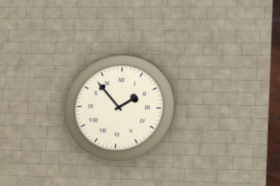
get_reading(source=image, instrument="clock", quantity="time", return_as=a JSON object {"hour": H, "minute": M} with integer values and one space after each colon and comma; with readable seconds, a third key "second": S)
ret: {"hour": 1, "minute": 53}
